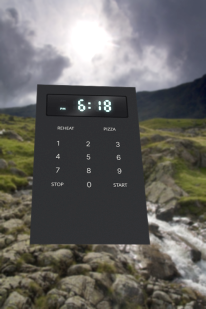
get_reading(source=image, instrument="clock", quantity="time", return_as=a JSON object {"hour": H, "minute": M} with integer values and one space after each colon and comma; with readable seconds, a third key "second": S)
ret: {"hour": 6, "minute": 18}
